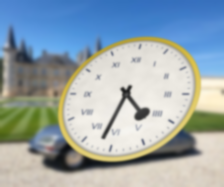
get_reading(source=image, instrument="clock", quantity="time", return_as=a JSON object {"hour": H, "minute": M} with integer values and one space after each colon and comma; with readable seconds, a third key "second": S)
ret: {"hour": 4, "minute": 32}
